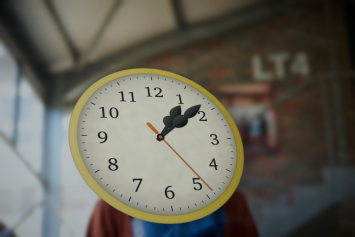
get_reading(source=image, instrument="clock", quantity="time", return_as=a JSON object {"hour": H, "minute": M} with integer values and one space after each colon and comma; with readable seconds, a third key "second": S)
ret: {"hour": 1, "minute": 8, "second": 24}
